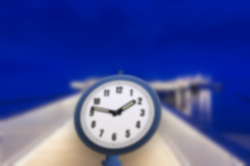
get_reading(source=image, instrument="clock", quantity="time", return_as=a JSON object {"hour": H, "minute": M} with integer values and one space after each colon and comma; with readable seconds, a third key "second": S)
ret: {"hour": 1, "minute": 47}
